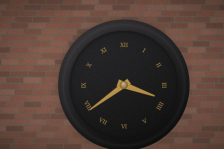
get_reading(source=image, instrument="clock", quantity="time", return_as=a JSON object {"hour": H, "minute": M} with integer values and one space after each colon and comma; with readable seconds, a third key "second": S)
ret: {"hour": 3, "minute": 39}
